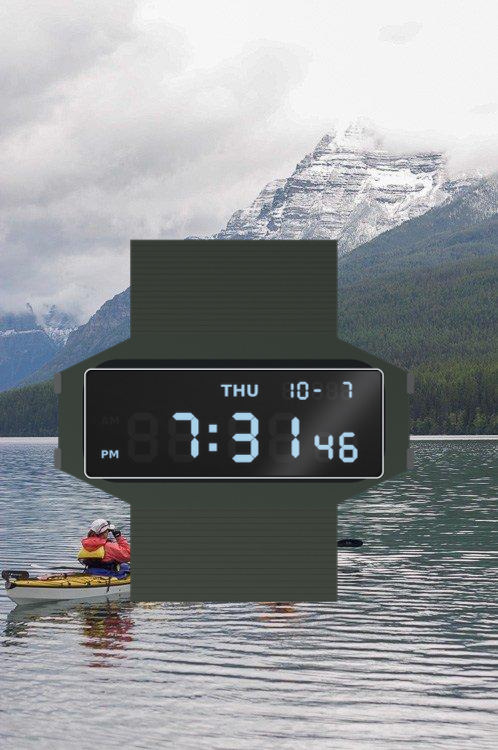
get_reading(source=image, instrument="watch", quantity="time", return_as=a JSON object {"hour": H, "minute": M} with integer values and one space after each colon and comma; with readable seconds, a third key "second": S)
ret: {"hour": 7, "minute": 31, "second": 46}
